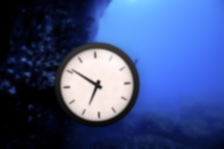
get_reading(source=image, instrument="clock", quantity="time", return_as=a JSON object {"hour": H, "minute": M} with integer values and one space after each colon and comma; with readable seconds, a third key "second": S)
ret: {"hour": 6, "minute": 51}
